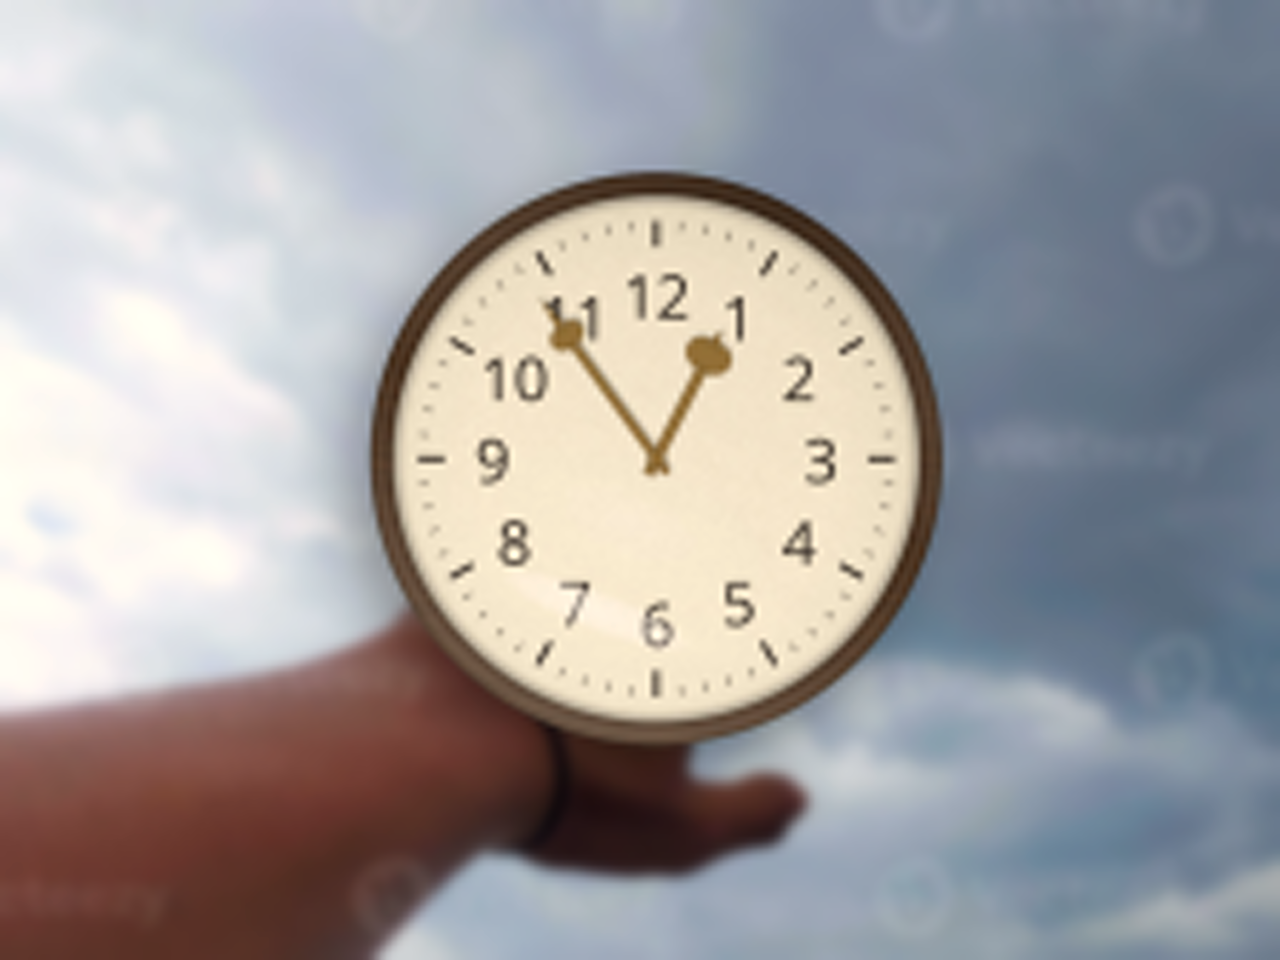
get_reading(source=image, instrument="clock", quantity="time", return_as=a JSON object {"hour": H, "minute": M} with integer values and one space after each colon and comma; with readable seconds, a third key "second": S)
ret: {"hour": 12, "minute": 54}
